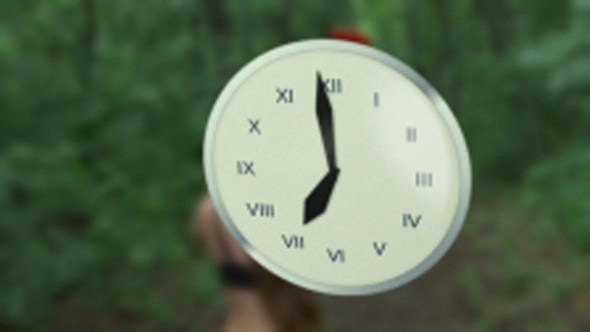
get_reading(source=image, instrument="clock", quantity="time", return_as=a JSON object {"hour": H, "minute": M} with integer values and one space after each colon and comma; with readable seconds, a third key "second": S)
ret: {"hour": 6, "minute": 59}
